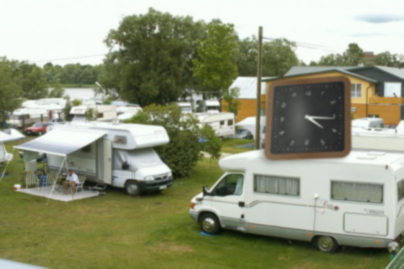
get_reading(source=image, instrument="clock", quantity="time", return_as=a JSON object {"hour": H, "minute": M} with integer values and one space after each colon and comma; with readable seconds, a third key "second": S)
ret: {"hour": 4, "minute": 16}
